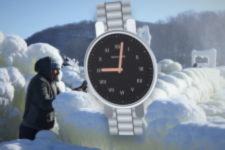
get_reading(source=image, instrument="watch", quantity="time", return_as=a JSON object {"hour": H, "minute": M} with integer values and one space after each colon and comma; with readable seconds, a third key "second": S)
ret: {"hour": 9, "minute": 2}
